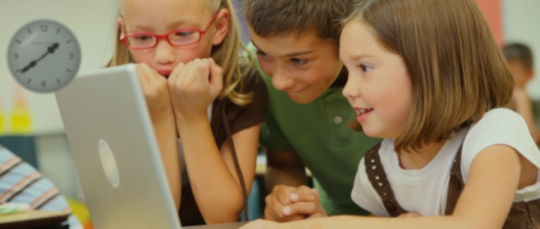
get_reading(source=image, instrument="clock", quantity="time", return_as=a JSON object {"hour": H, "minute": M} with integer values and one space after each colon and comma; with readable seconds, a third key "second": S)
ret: {"hour": 1, "minute": 39}
